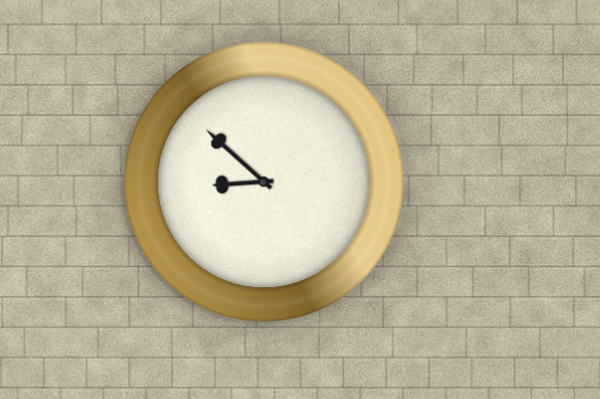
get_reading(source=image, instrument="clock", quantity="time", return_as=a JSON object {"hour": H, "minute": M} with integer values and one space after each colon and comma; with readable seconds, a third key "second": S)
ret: {"hour": 8, "minute": 52}
